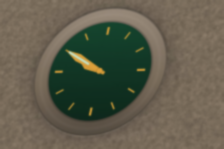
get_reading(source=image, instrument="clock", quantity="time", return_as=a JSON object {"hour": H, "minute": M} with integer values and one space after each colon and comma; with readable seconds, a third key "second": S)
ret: {"hour": 9, "minute": 50}
